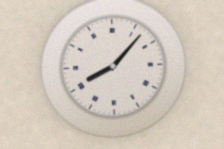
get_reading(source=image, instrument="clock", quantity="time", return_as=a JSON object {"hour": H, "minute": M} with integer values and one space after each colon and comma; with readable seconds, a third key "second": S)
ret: {"hour": 8, "minute": 7}
